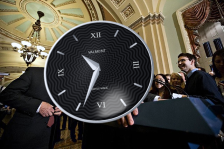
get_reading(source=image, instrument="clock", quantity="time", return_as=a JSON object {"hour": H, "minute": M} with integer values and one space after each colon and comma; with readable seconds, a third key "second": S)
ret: {"hour": 10, "minute": 34}
